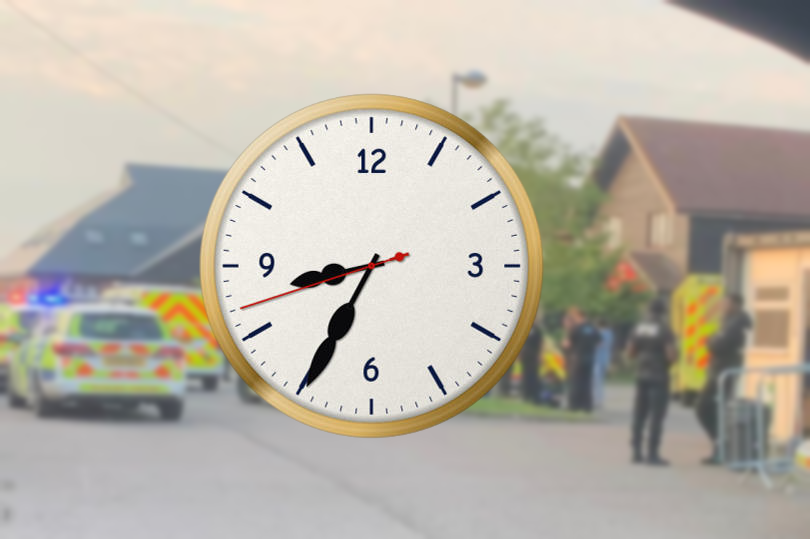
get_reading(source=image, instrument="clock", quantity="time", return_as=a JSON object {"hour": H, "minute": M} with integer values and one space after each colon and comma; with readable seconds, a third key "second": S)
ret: {"hour": 8, "minute": 34, "second": 42}
